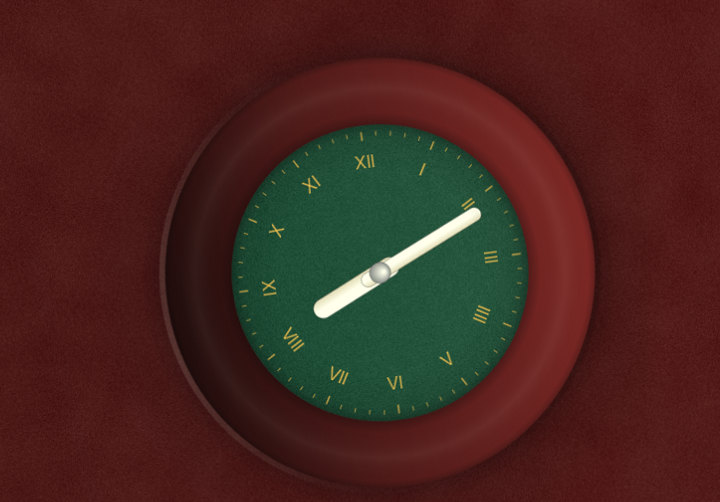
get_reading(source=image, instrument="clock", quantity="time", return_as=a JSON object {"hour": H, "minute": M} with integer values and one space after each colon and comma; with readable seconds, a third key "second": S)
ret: {"hour": 8, "minute": 11}
